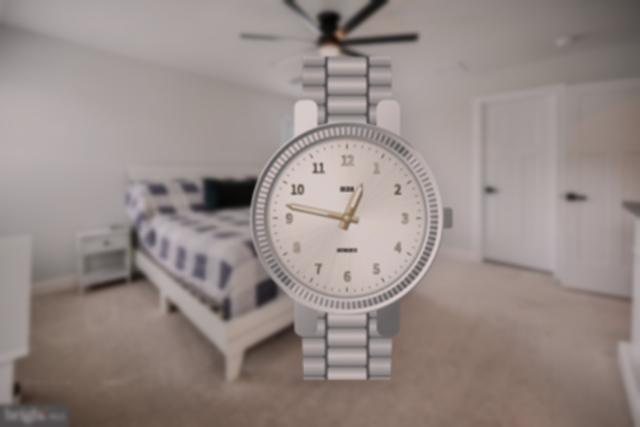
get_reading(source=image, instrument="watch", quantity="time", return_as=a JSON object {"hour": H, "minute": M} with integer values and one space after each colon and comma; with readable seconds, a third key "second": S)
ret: {"hour": 12, "minute": 47}
